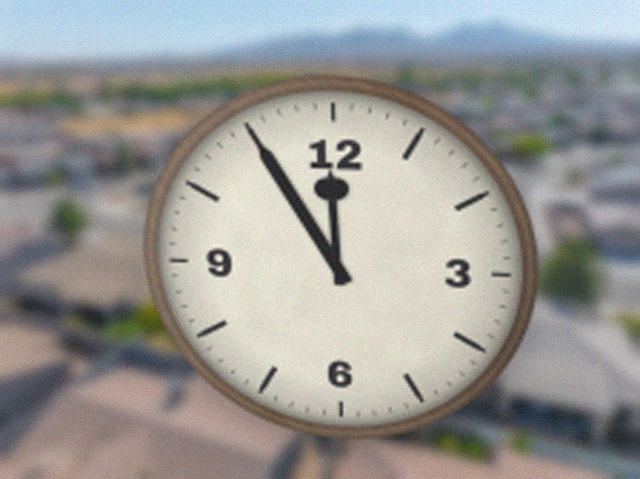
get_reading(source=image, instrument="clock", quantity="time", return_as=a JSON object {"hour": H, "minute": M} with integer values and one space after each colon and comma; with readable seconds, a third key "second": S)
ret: {"hour": 11, "minute": 55}
